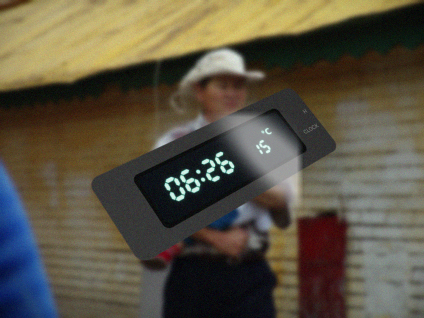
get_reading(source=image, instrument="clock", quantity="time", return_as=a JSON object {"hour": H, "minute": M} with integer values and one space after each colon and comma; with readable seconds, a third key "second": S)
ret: {"hour": 6, "minute": 26}
